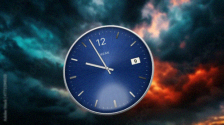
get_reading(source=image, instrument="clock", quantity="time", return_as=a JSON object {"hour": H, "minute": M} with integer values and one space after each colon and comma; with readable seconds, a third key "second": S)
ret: {"hour": 9, "minute": 57}
